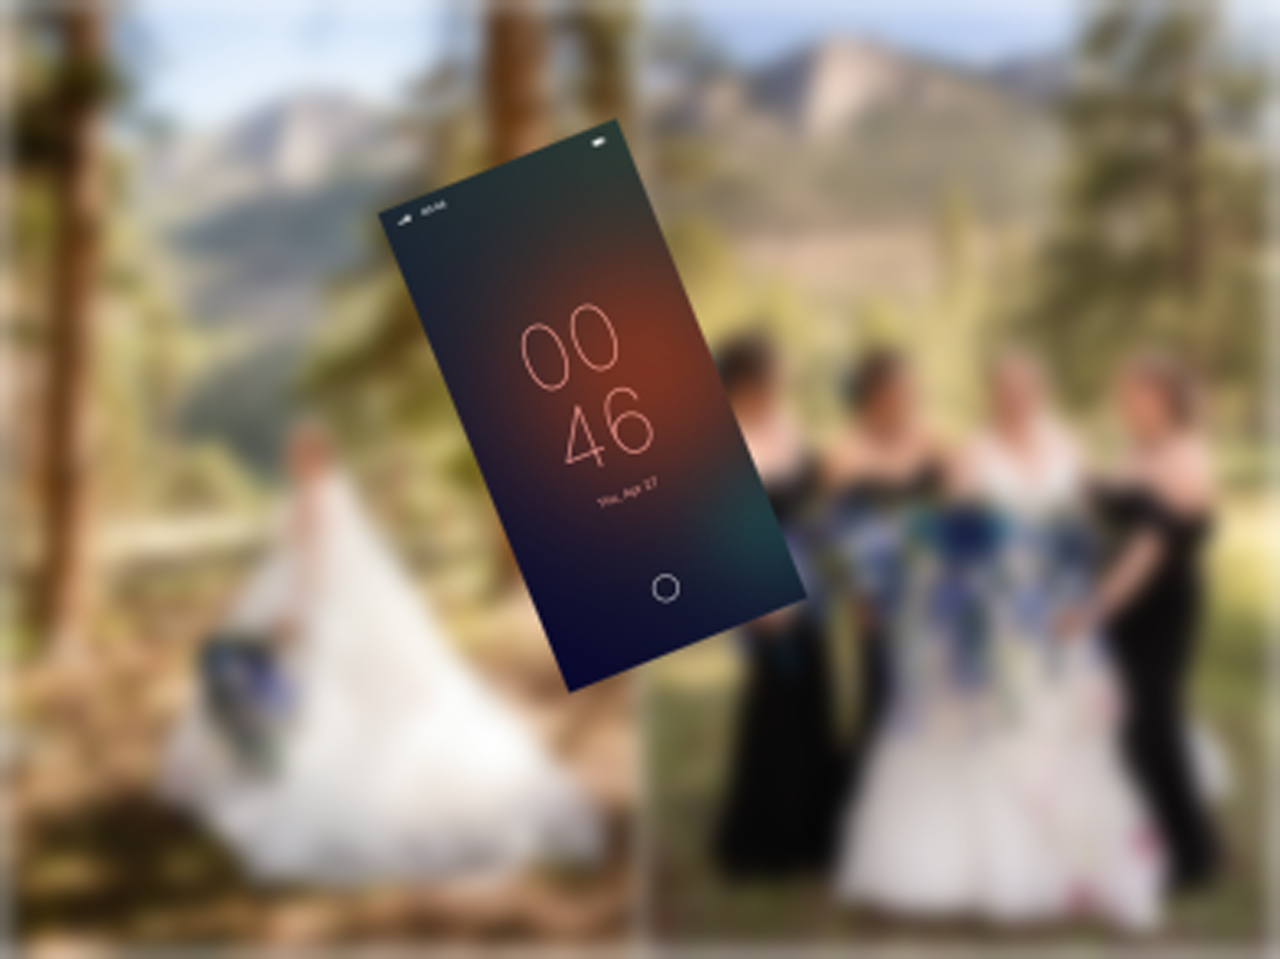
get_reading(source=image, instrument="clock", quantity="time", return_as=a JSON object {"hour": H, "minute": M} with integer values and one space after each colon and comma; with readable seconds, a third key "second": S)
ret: {"hour": 0, "minute": 46}
